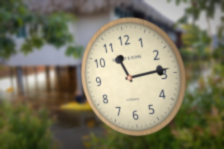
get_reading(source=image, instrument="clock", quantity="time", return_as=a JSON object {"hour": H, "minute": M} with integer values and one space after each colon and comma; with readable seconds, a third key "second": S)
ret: {"hour": 11, "minute": 14}
